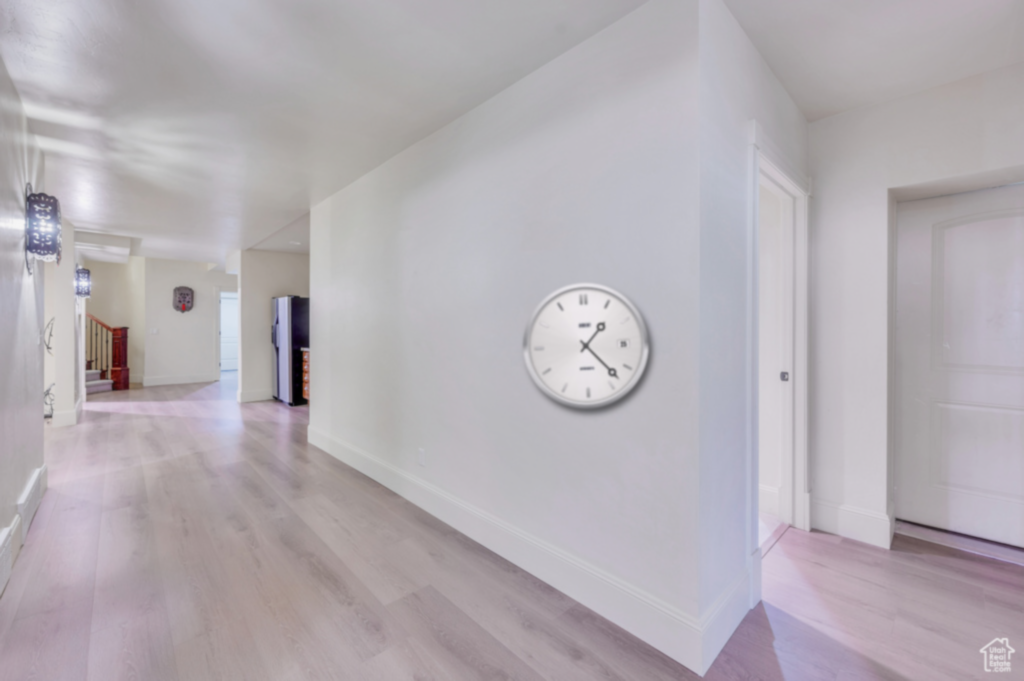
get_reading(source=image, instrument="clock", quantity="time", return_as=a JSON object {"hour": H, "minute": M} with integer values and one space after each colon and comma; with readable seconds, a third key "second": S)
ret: {"hour": 1, "minute": 23}
